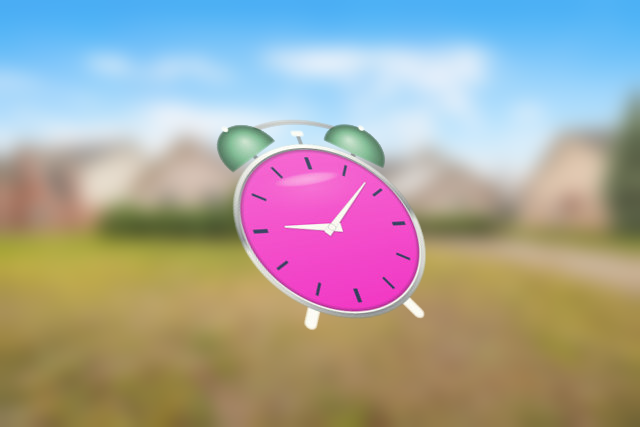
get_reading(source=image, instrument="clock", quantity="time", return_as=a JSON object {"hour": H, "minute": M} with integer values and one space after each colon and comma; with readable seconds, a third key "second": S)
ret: {"hour": 9, "minute": 8}
